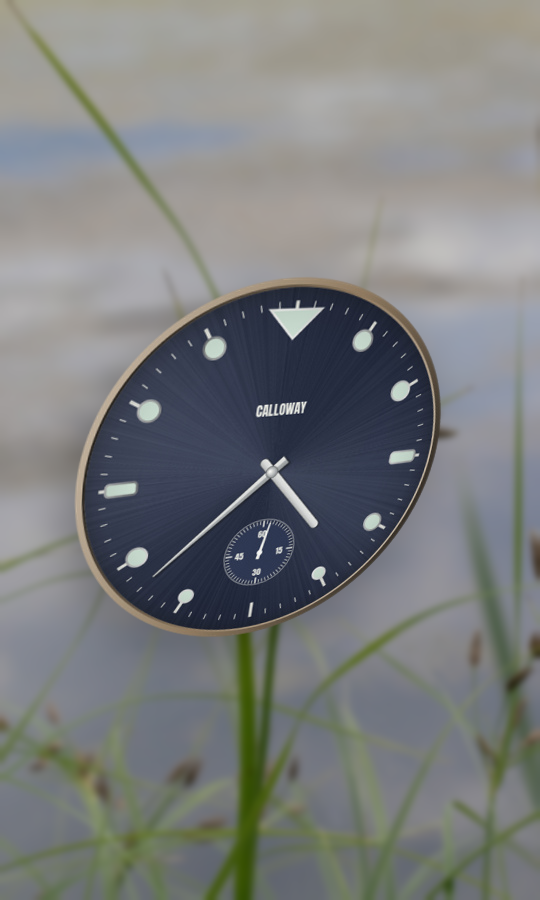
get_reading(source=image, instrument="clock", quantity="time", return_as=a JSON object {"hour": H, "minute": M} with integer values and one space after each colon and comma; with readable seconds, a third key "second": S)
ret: {"hour": 4, "minute": 38, "second": 2}
